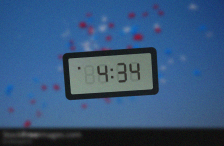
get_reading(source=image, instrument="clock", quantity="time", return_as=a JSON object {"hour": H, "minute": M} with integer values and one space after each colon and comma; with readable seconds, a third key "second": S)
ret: {"hour": 4, "minute": 34}
